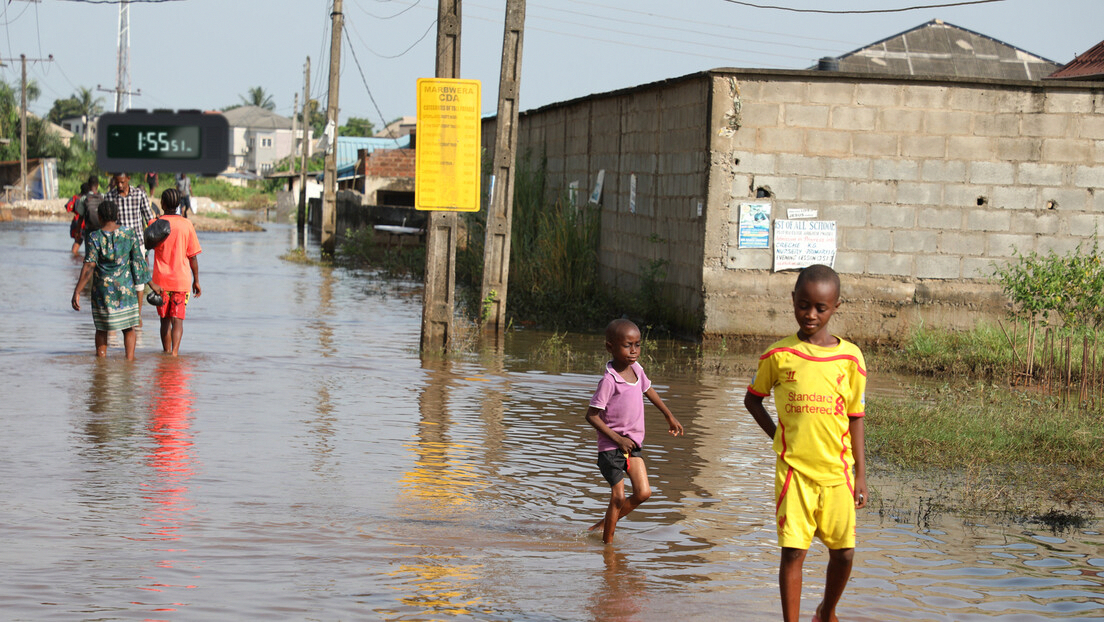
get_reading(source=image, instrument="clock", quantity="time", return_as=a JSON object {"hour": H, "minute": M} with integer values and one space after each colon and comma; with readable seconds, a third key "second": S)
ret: {"hour": 1, "minute": 55}
